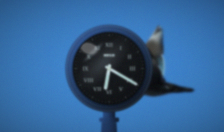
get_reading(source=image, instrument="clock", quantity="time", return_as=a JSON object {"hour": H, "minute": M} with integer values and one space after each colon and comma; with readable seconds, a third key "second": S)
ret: {"hour": 6, "minute": 20}
